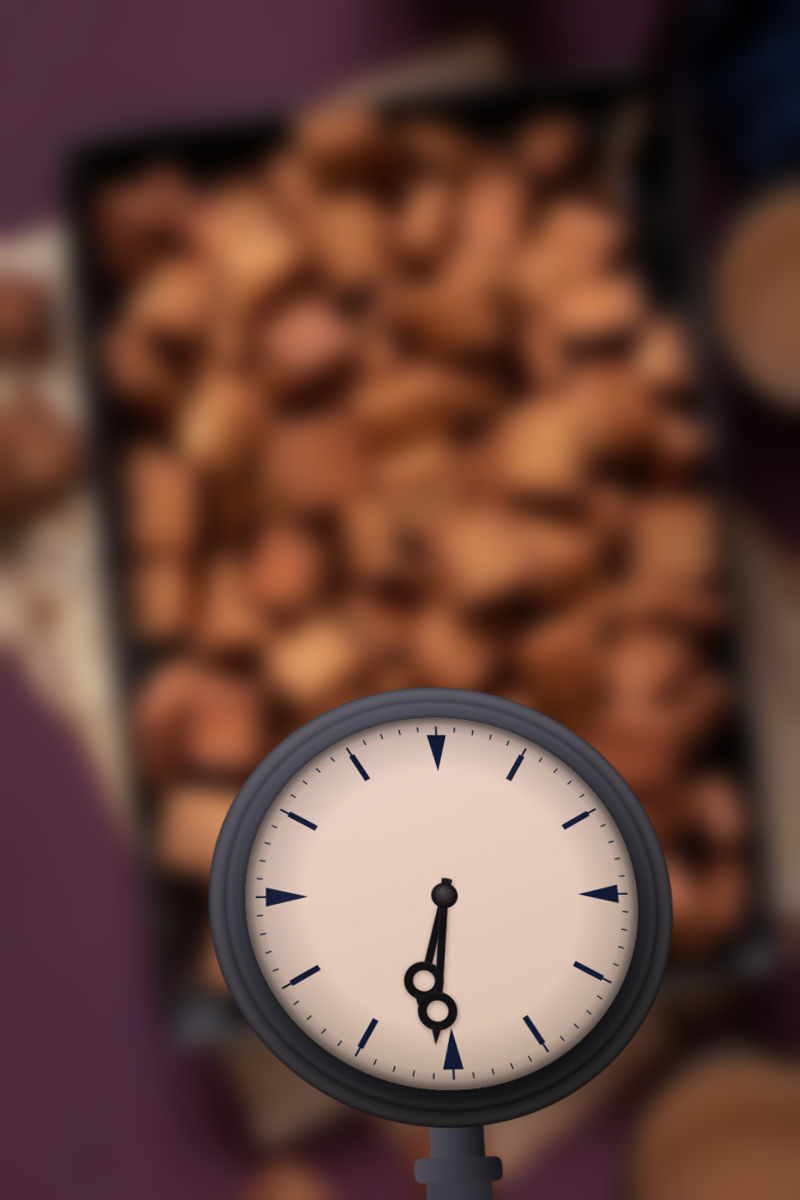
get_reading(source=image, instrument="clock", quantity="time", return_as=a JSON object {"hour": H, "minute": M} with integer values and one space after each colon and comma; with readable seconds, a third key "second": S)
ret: {"hour": 6, "minute": 31}
